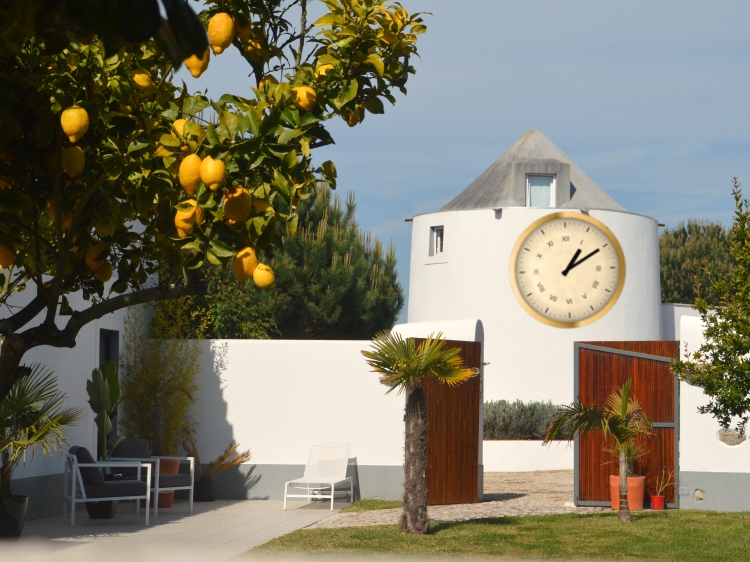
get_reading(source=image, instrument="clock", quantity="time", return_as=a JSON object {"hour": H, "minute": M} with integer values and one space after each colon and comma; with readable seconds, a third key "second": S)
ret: {"hour": 1, "minute": 10}
